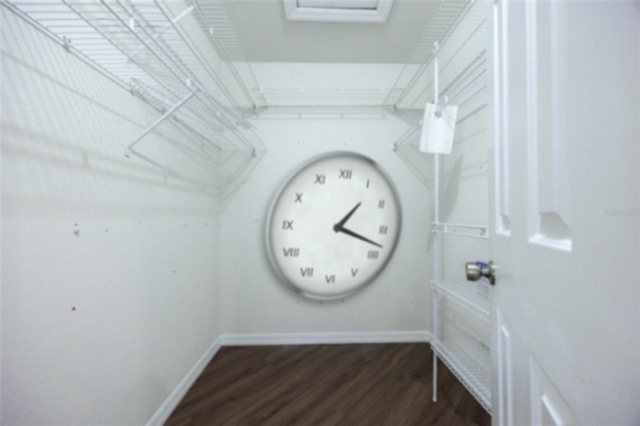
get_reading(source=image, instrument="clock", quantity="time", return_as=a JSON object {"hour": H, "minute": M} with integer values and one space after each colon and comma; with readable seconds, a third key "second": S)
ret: {"hour": 1, "minute": 18}
